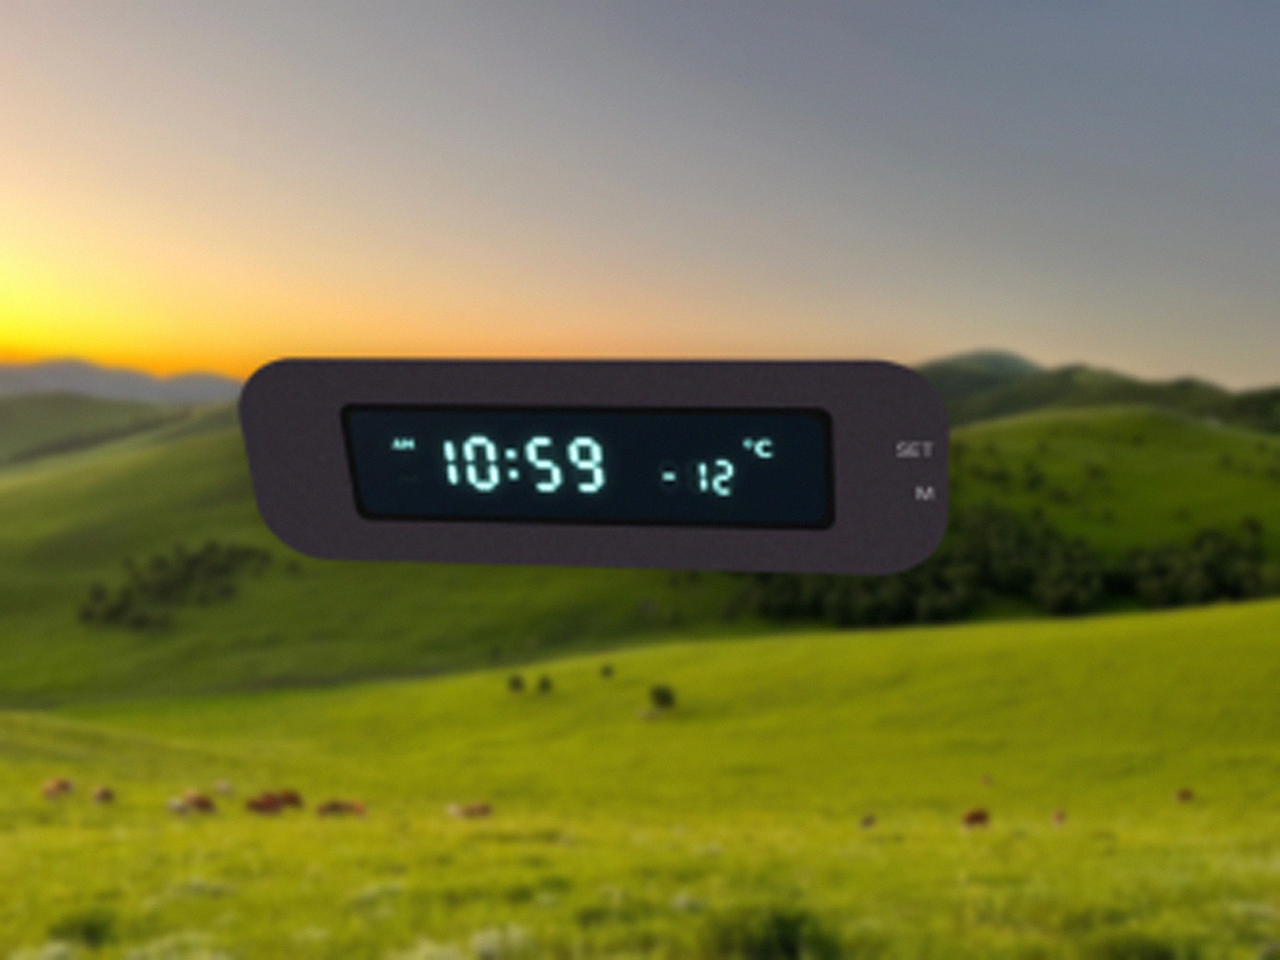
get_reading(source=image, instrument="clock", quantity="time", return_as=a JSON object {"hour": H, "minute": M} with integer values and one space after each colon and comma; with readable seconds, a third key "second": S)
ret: {"hour": 10, "minute": 59}
